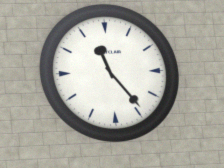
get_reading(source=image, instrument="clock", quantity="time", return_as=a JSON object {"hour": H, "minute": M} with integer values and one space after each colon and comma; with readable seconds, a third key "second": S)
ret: {"hour": 11, "minute": 24}
